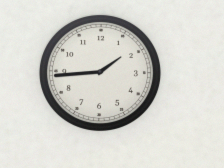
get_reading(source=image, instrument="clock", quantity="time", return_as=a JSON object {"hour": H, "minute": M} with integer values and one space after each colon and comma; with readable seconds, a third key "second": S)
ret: {"hour": 1, "minute": 44}
